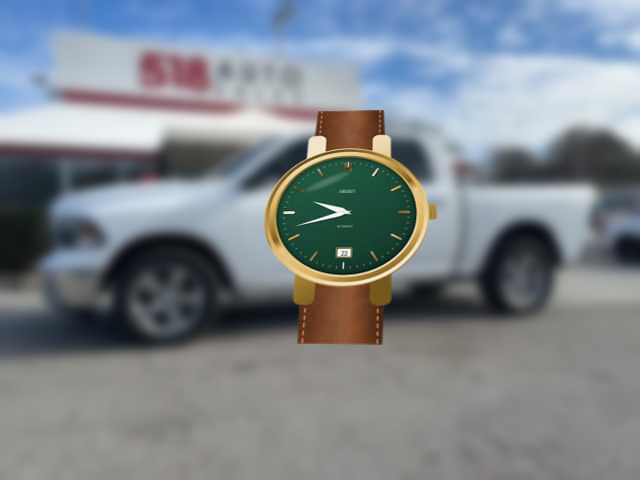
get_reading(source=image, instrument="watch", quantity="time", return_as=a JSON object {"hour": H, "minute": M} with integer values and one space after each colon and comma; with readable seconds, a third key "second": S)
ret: {"hour": 9, "minute": 42}
